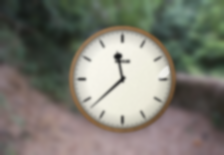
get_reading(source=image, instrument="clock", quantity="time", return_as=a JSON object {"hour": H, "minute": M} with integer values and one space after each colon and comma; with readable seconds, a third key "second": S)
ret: {"hour": 11, "minute": 38}
